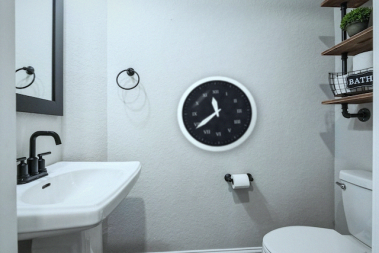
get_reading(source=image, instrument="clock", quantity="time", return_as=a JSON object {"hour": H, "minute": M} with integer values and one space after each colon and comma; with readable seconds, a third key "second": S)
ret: {"hour": 11, "minute": 39}
